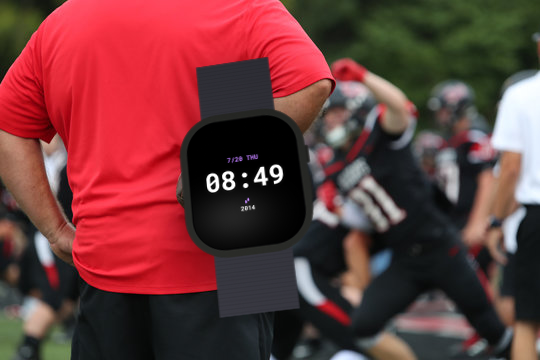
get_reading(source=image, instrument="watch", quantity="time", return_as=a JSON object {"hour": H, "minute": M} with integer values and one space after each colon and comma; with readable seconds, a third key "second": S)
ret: {"hour": 8, "minute": 49}
